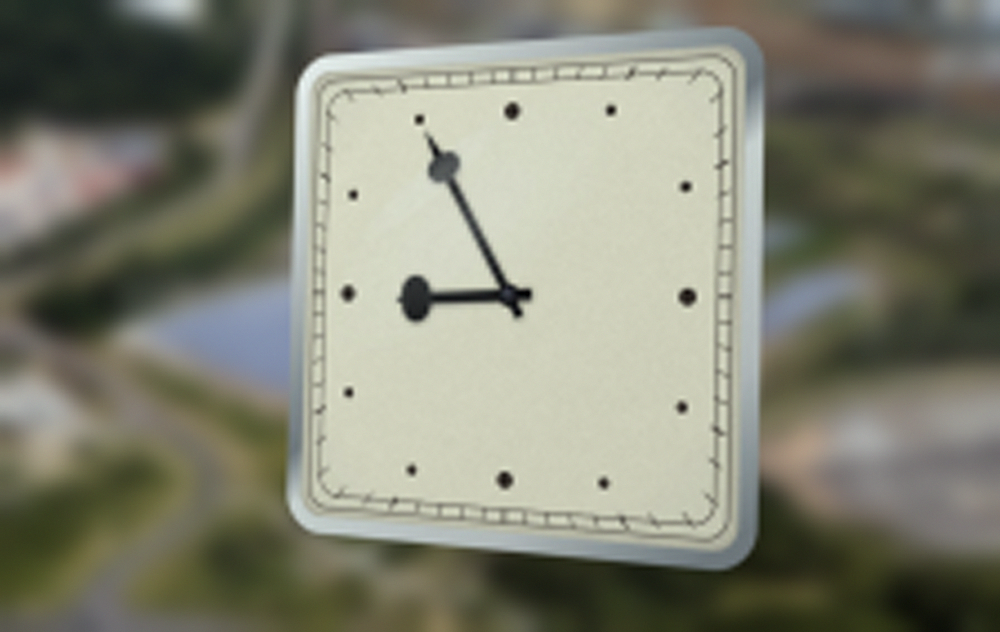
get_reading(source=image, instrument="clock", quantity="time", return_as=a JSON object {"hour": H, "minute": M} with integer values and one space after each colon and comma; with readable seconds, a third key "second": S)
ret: {"hour": 8, "minute": 55}
